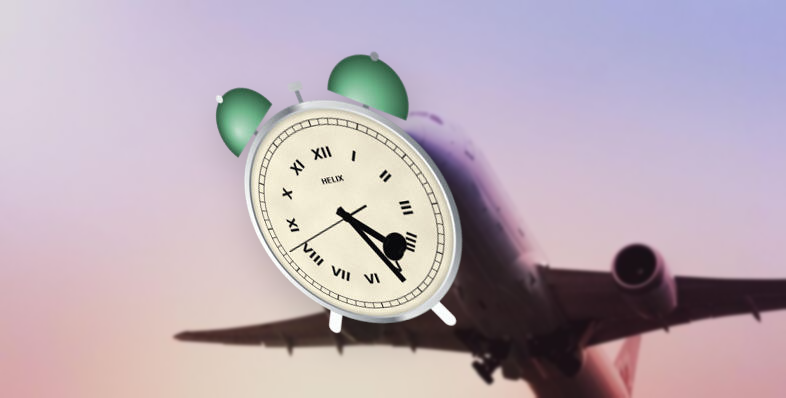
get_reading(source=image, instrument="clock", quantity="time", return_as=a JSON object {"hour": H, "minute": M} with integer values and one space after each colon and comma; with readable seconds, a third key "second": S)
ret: {"hour": 4, "minute": 25, "second": 42}
